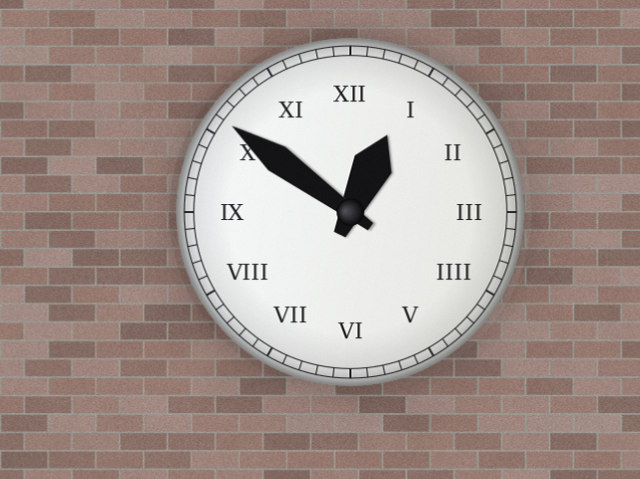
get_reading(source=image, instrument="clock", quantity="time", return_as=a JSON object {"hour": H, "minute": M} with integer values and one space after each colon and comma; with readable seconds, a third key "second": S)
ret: {"hour": 12, "minute": 51}
